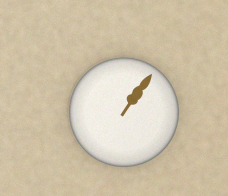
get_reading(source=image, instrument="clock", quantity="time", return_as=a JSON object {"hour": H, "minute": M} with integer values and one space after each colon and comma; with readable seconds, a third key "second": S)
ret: {"hour": 1, "minute": 6}
